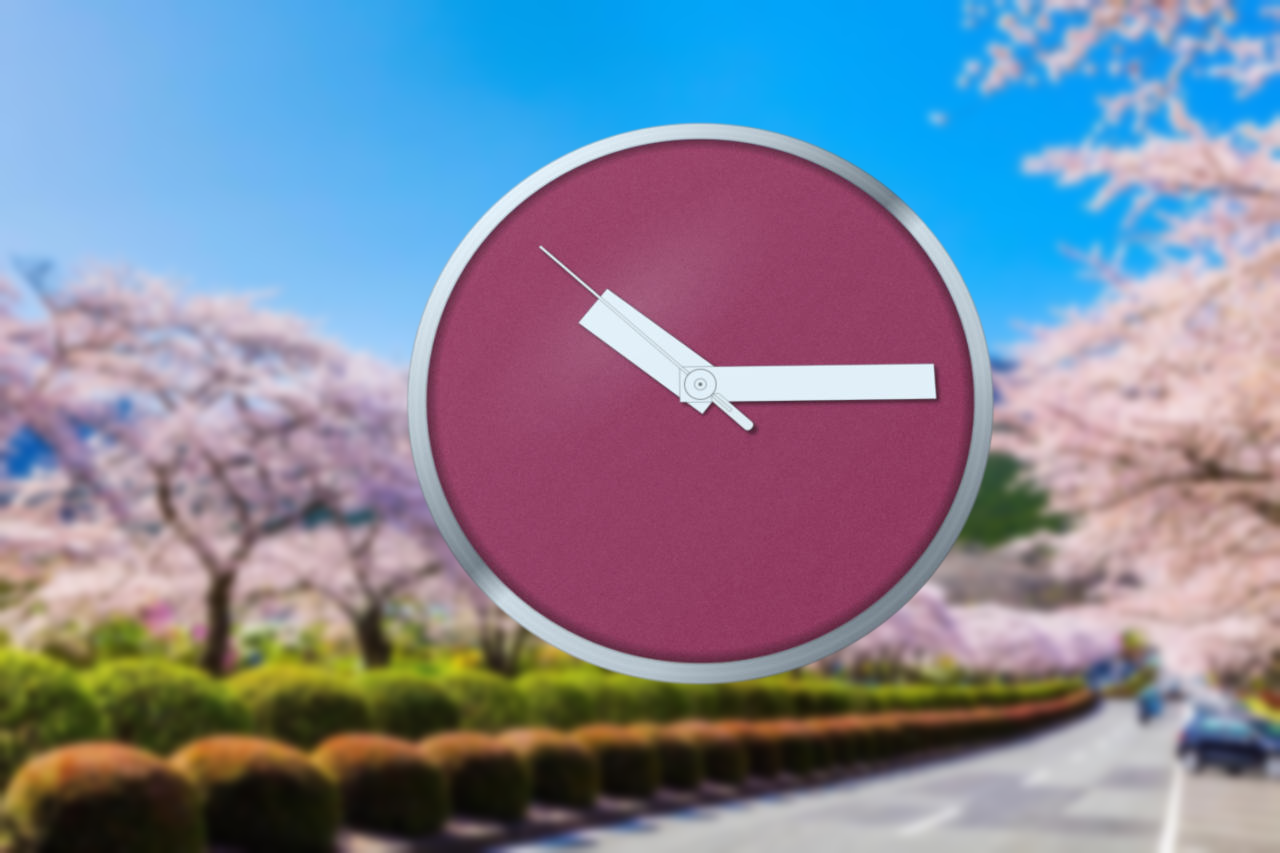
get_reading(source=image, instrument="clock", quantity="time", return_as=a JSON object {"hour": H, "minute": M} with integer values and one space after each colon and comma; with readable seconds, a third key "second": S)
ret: {"hour": 10, "minute": 14, "second": 52}
